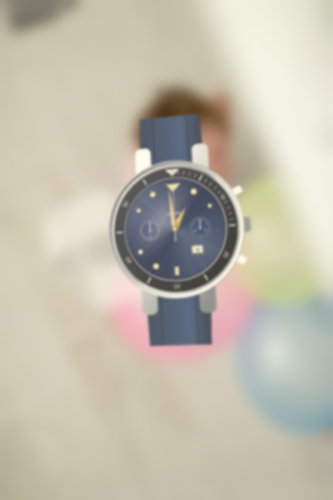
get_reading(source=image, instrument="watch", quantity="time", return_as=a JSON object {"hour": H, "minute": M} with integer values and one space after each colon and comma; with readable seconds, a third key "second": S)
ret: {"hour": 12, "minute": 59}
